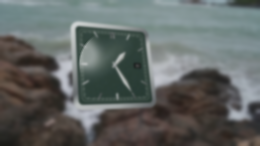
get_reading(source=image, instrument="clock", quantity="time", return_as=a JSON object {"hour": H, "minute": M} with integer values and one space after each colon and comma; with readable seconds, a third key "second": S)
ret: {"hour": 1, "minute": 25}
